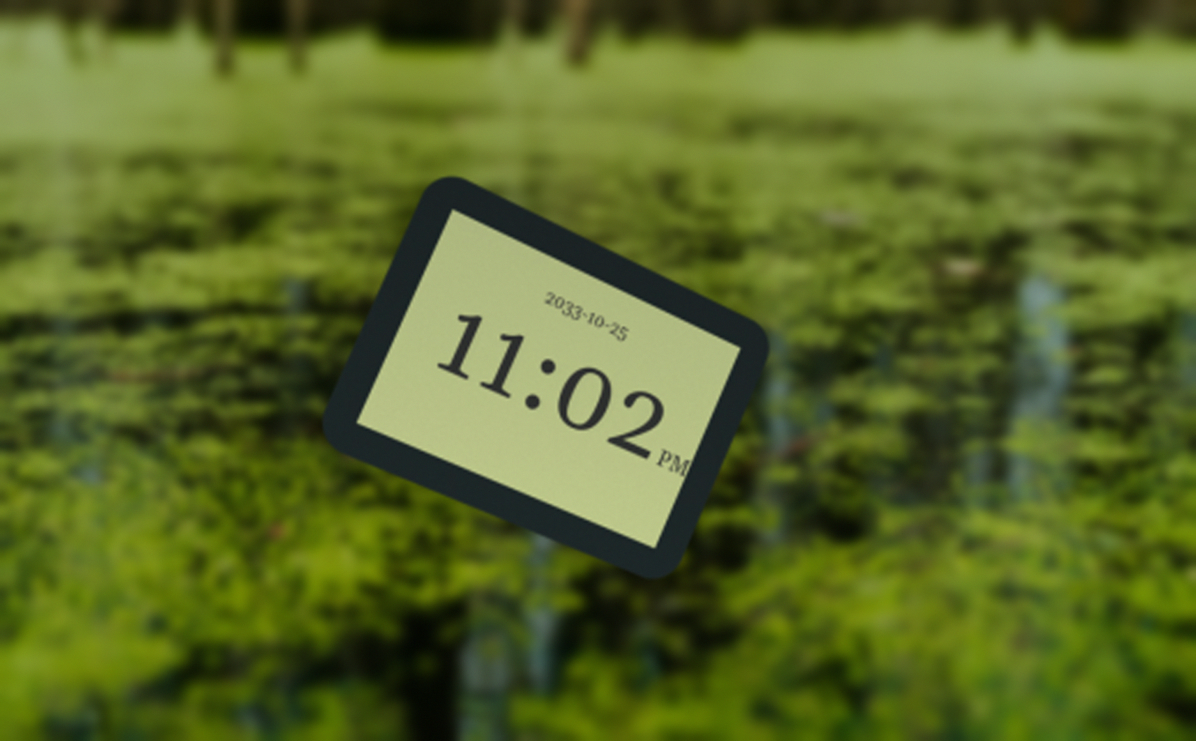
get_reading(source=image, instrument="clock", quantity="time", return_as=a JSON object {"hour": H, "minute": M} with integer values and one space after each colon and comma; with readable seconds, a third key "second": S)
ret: {"hour": 11, "minute": 2}
